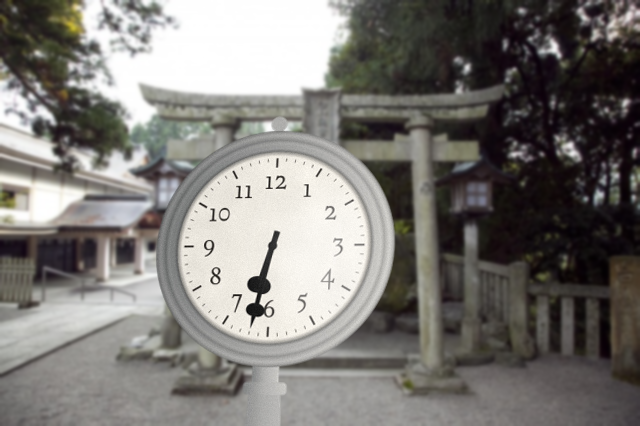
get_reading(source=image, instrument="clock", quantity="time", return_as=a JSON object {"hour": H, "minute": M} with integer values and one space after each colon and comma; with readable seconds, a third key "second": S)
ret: {"hour": 6, "minute": 32}
